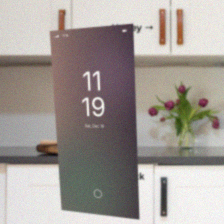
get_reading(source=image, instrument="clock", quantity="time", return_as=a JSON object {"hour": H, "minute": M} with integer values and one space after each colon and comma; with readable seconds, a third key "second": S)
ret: {"hour": 11, "minute": 19}
